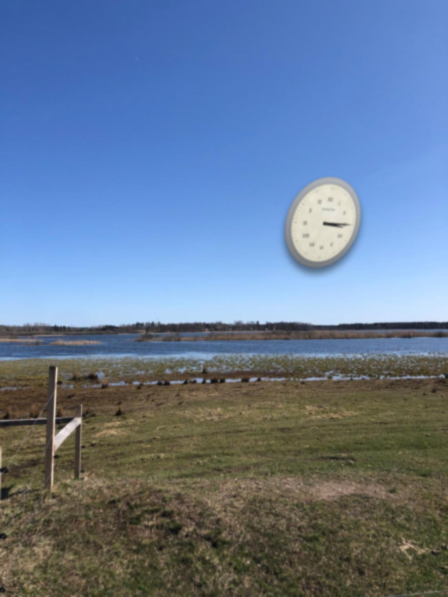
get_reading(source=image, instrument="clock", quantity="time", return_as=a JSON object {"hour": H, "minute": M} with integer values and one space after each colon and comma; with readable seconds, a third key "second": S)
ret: {"hour": 3, "minute": 15}
